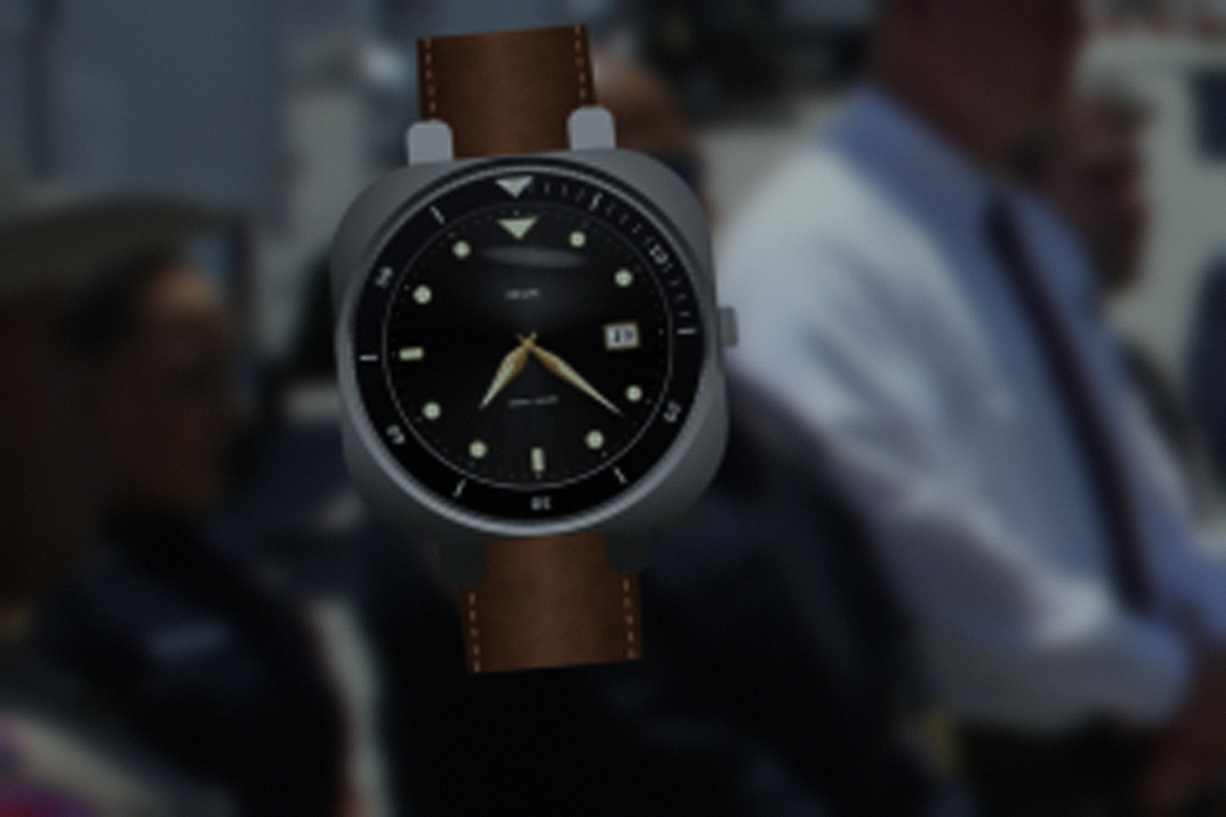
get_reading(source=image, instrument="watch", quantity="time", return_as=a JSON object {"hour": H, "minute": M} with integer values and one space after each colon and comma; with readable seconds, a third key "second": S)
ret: {"hour": 7, "minute": 22}
